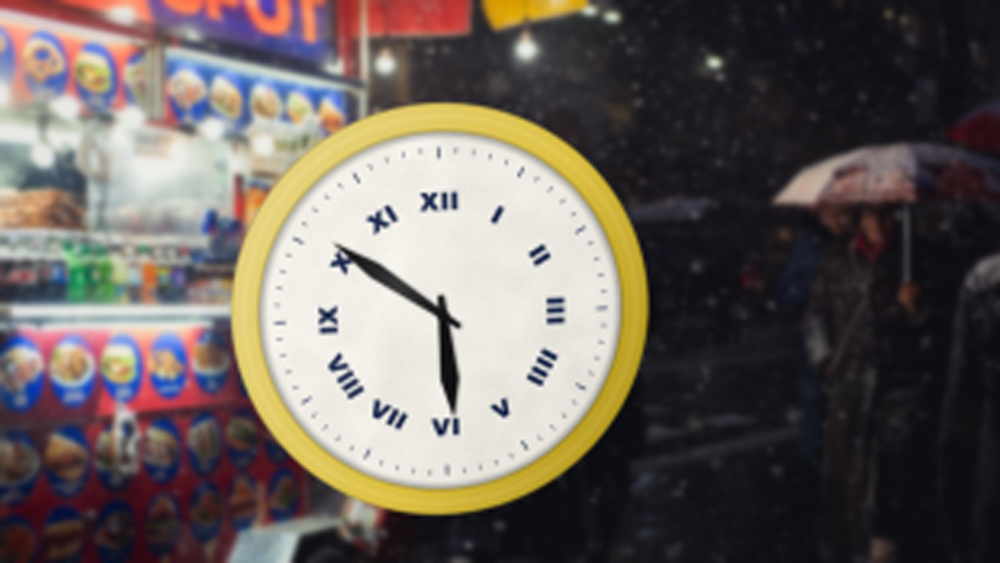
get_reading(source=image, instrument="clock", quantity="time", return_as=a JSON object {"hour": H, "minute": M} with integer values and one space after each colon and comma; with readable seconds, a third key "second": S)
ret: {"hour": 5, "minute": 51}
